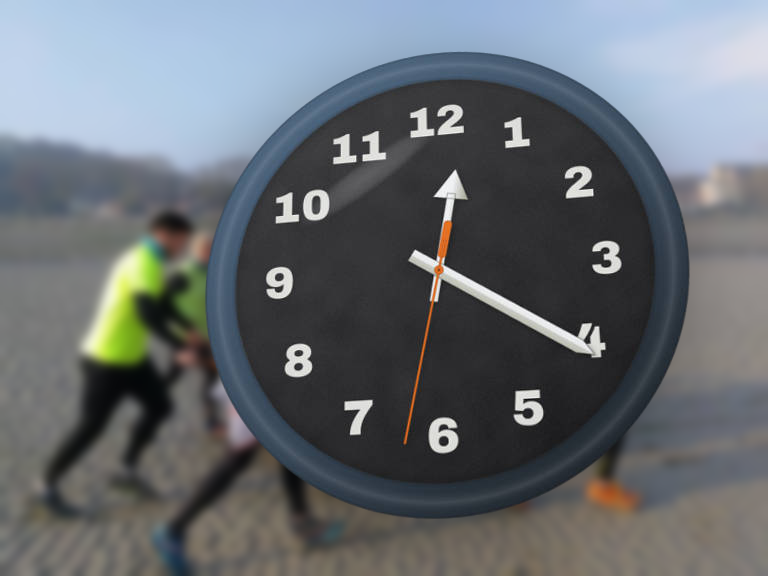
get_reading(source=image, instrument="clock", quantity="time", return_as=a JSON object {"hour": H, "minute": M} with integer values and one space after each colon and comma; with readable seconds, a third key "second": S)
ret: {"hour": 12, "minute": 20, "second": 32}
